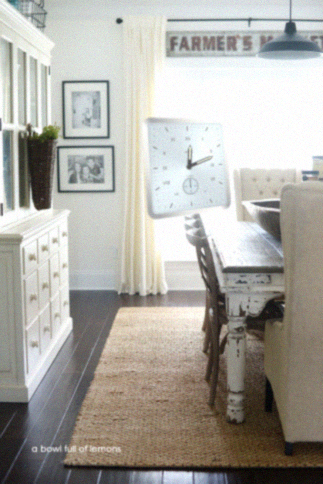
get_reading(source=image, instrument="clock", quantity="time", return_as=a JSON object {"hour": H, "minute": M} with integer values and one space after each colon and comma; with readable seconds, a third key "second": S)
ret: {"hour": 12, "minute": 12}
